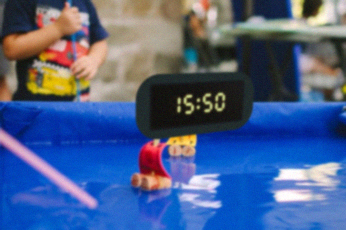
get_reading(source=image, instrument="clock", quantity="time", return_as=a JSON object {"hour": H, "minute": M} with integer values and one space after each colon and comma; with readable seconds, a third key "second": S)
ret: {"hour": 15, "minute": 50}
